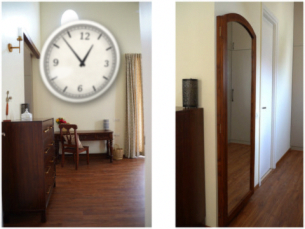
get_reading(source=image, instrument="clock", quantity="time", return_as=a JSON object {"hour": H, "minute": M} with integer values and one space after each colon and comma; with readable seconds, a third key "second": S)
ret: {"hour": 12, "minute": 53}
